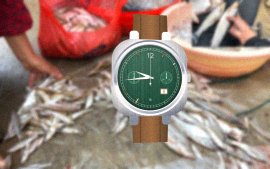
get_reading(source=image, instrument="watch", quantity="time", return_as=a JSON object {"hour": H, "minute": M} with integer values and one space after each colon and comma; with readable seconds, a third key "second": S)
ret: {"hour": 9, "minute": 44}
